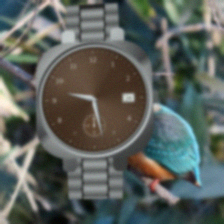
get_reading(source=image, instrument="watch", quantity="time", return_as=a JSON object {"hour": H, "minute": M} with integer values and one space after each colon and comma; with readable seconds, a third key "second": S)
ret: {"hour": 9, "minute": 28}
